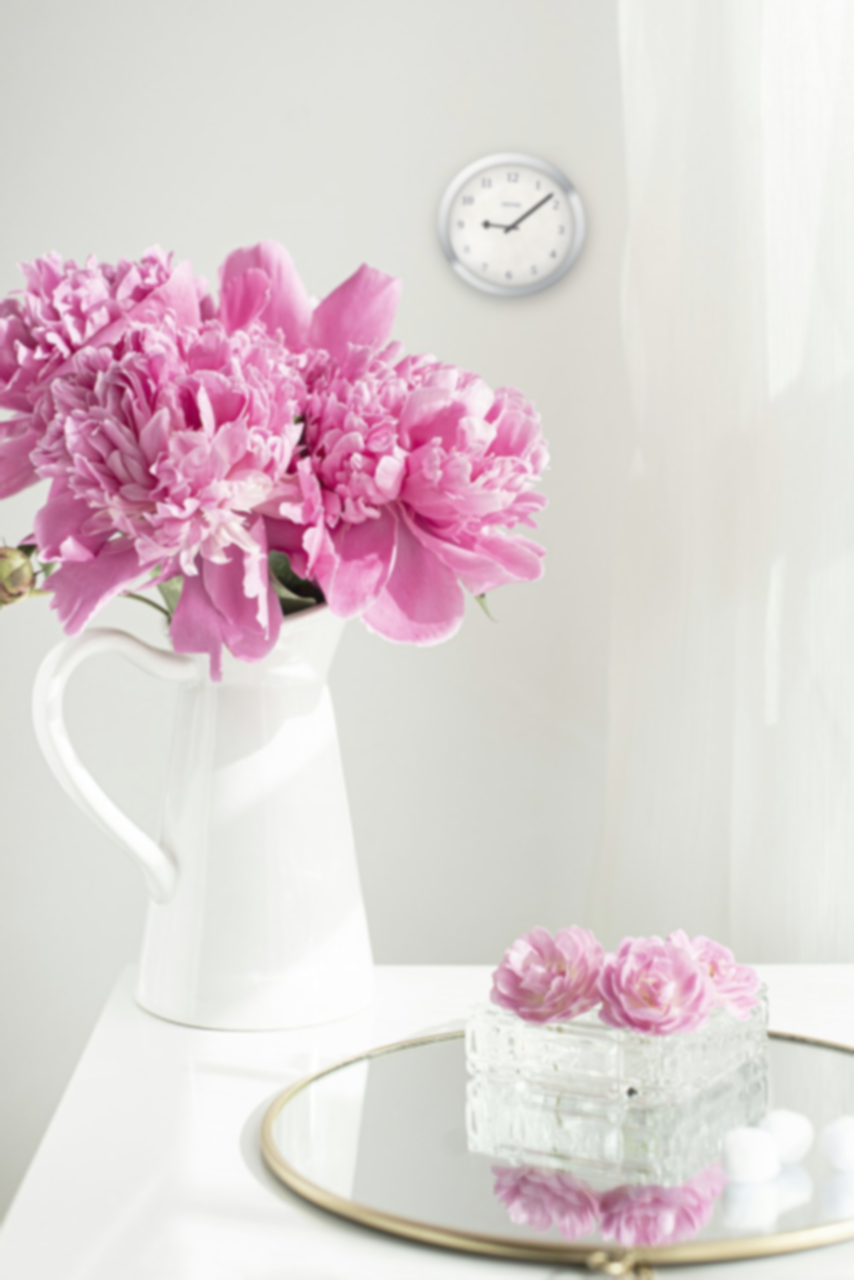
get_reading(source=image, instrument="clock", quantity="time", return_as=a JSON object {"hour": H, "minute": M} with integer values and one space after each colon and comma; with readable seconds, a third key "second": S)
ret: {"hour": 9, "minute": 8}
